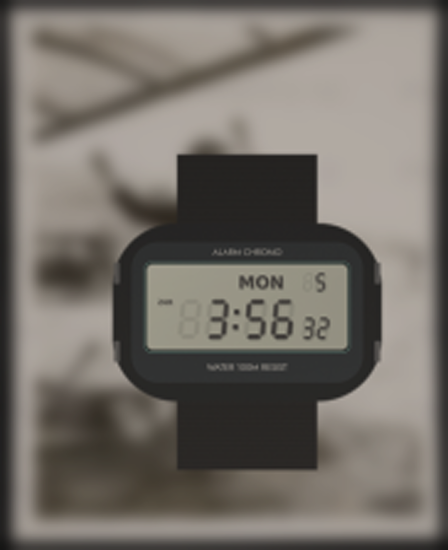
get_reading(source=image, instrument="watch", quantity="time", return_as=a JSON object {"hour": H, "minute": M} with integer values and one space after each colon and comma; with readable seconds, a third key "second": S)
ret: {"hour": 3, "minute": 56, "second": 32}
